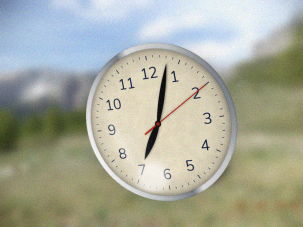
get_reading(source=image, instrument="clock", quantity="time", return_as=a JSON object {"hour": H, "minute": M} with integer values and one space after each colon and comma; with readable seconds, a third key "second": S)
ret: {"hour": 7, "minute": 3, "second": 10}
